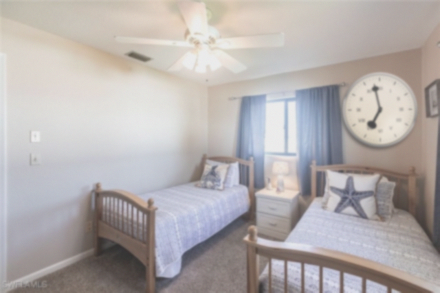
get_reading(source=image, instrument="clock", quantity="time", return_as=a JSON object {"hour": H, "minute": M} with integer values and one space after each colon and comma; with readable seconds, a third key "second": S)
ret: {"hour": 6, "minute": 58}
